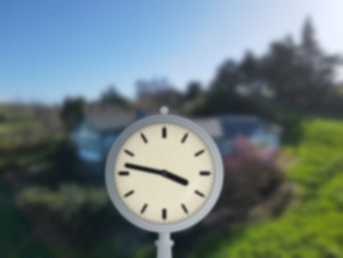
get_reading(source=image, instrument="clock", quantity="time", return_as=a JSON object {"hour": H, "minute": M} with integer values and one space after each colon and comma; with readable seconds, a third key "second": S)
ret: {"hour": 3, "minute": 47}
